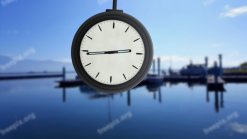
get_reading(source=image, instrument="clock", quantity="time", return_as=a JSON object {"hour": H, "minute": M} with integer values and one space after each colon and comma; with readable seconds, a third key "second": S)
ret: {"hour": 2, "minute": 44}
